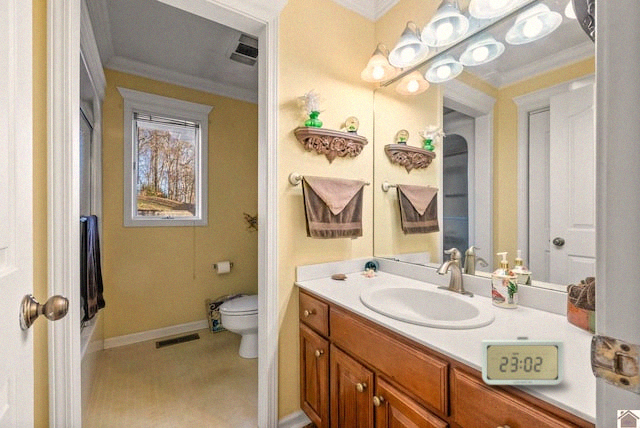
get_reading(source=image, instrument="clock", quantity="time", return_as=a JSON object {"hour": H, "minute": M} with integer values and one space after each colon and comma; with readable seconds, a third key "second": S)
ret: {"hour": 23, "minute": 2}
